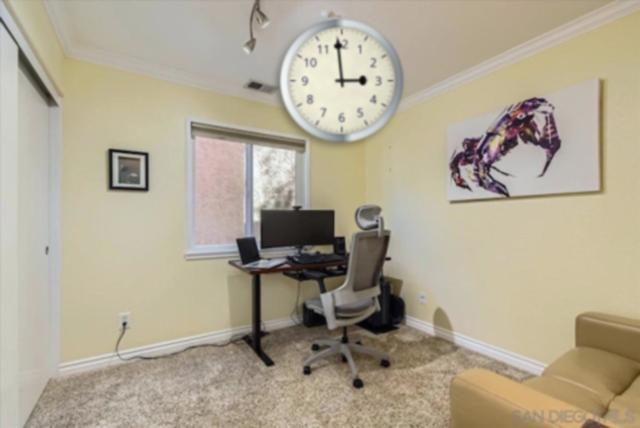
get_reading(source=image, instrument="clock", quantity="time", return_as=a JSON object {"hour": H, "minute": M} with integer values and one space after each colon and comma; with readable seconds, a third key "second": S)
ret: {"hour": 2, "minute": 59}
